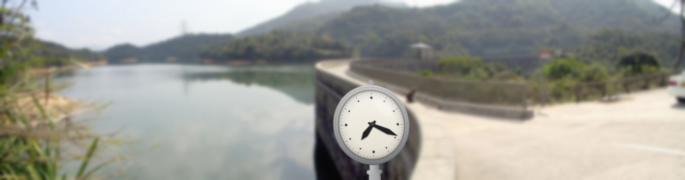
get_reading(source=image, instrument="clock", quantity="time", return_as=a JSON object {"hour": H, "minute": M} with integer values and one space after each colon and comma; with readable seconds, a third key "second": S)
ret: {"hour": 7, "minute": 19}
